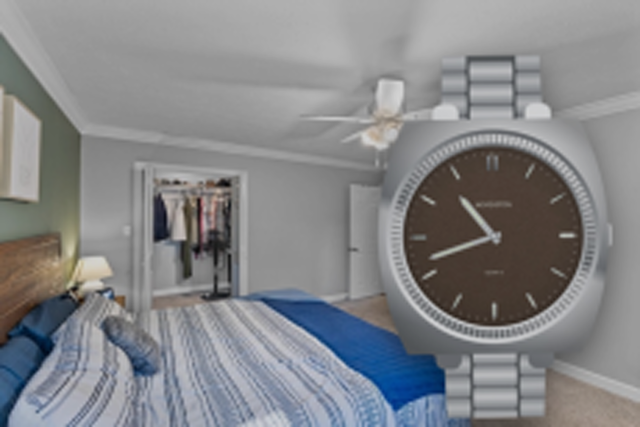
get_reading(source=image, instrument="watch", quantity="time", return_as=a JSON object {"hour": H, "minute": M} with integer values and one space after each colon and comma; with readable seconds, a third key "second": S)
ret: {"hour": 10, "minute": 42}
